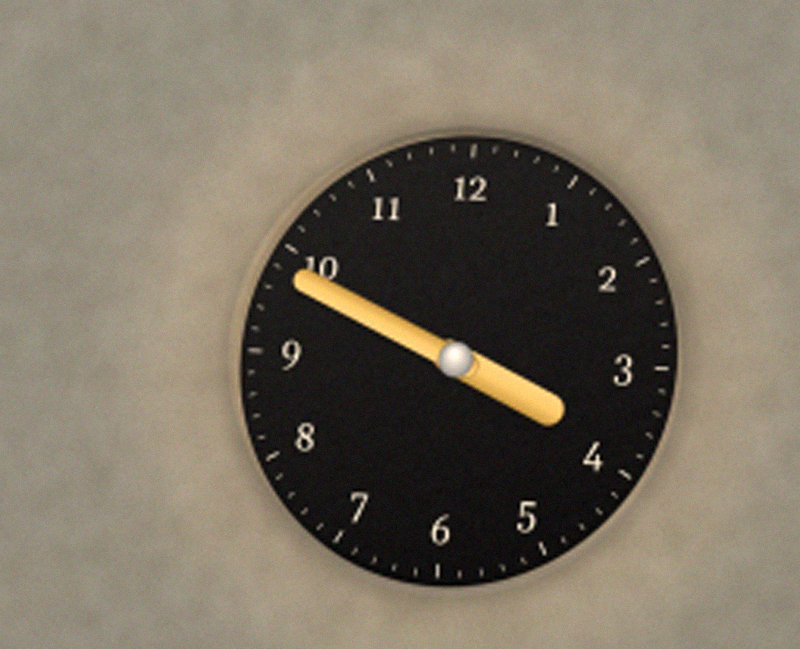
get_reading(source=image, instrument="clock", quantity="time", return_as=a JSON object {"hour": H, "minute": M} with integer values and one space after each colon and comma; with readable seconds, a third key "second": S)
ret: {"hour": 3, "minute": 49}
